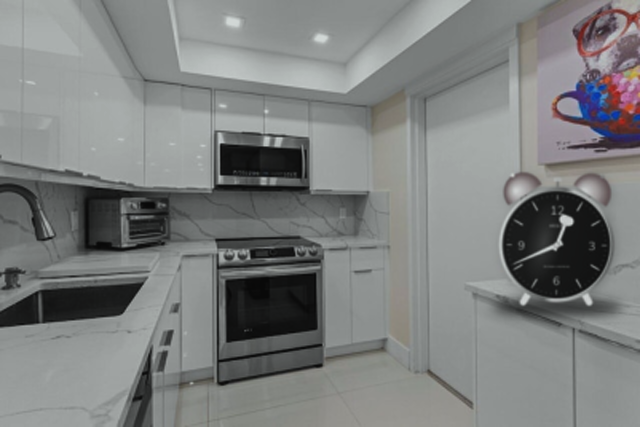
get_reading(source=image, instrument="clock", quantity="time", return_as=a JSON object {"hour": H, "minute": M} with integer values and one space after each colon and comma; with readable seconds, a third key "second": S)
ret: {"hour": 12, "minute": 41}
